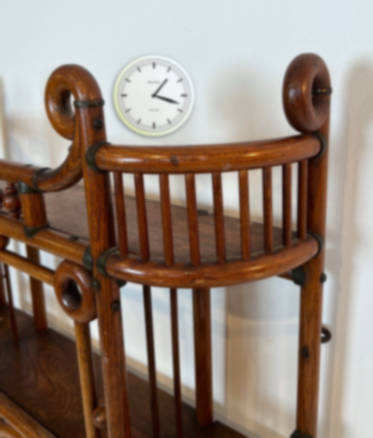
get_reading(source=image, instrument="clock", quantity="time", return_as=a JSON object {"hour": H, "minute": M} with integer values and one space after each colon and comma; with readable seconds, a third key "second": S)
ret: {"hour": 1, "minute": 18}
